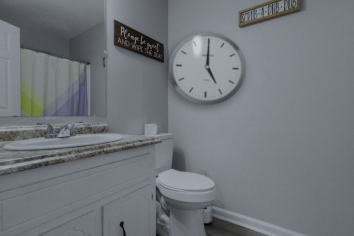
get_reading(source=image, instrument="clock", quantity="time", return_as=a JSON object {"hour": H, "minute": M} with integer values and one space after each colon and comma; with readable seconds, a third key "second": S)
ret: {"hour": 5, "minute": 0}
